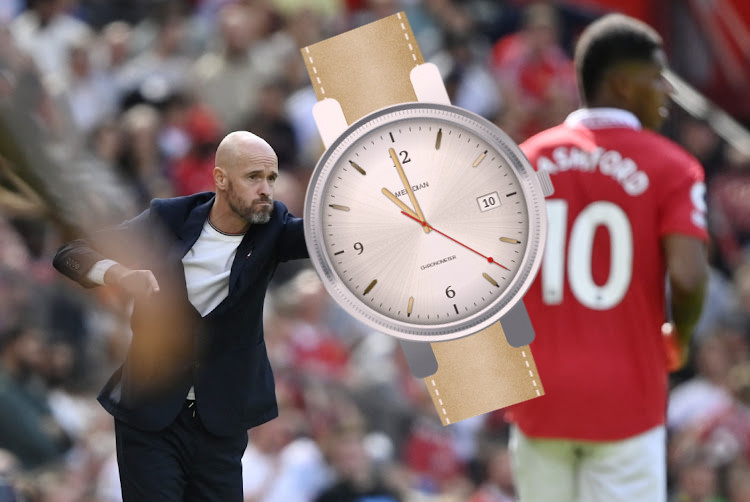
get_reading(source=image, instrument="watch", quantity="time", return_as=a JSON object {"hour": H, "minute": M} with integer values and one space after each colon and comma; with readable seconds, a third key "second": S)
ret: {"hour": 10, "minute": 59, "second": 23}
